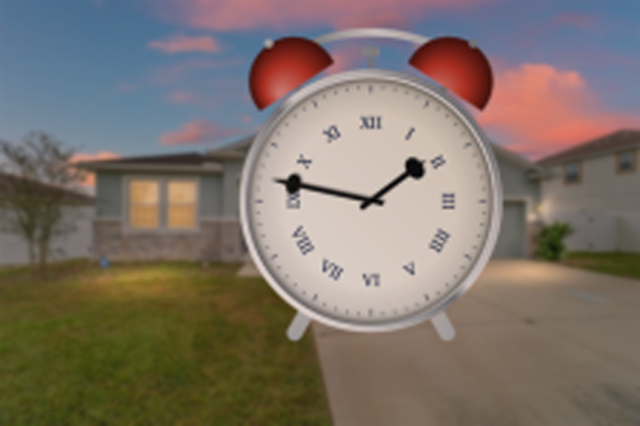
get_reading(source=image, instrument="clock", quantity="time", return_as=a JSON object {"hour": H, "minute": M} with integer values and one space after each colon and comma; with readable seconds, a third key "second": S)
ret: {"hour": 1, "minute": 47}
